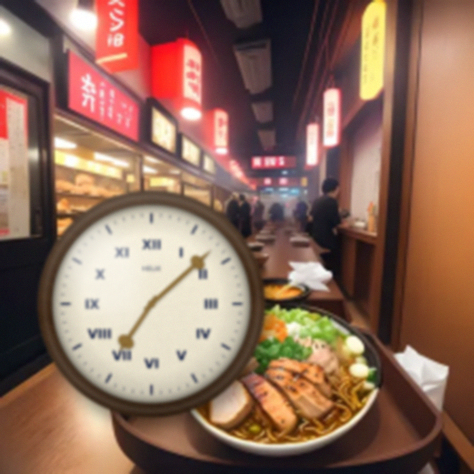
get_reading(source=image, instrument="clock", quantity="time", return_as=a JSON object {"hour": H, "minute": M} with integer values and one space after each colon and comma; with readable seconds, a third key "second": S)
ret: {"hour": 7, "minute": 8}
